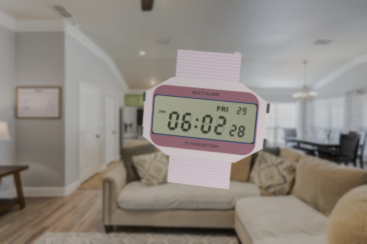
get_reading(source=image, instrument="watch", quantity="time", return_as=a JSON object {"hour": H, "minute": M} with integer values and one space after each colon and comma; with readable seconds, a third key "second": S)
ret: {"hour": 6, "minute": 2, "second": 28}
